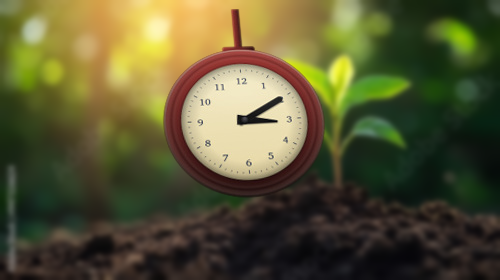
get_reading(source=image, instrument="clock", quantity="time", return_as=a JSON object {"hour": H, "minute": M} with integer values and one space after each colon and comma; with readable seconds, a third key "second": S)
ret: {"hour": 3, "minute": 10}
